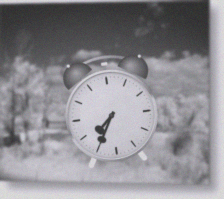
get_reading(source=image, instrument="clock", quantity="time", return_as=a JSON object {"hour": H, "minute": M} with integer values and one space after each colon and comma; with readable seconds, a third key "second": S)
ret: {"hour": 7, "minute": 35}
